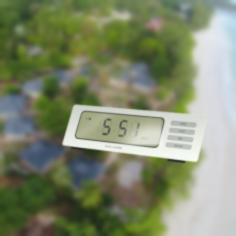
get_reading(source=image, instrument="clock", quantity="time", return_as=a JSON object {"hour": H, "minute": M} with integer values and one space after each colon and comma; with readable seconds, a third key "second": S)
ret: {"hour": 5, "minute": 51}
